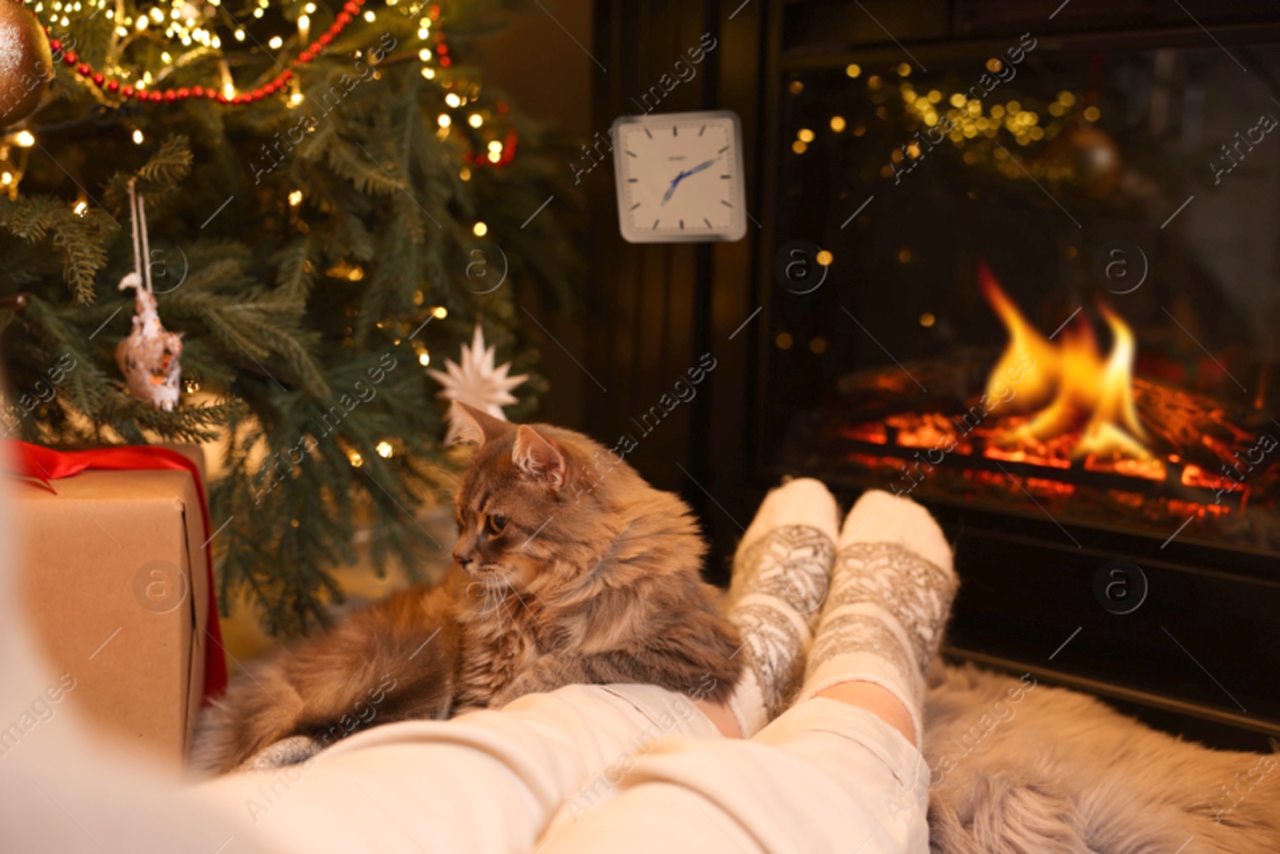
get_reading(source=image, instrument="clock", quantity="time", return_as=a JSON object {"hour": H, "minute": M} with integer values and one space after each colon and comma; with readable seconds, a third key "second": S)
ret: {"hour": 7, "minute": 11}
